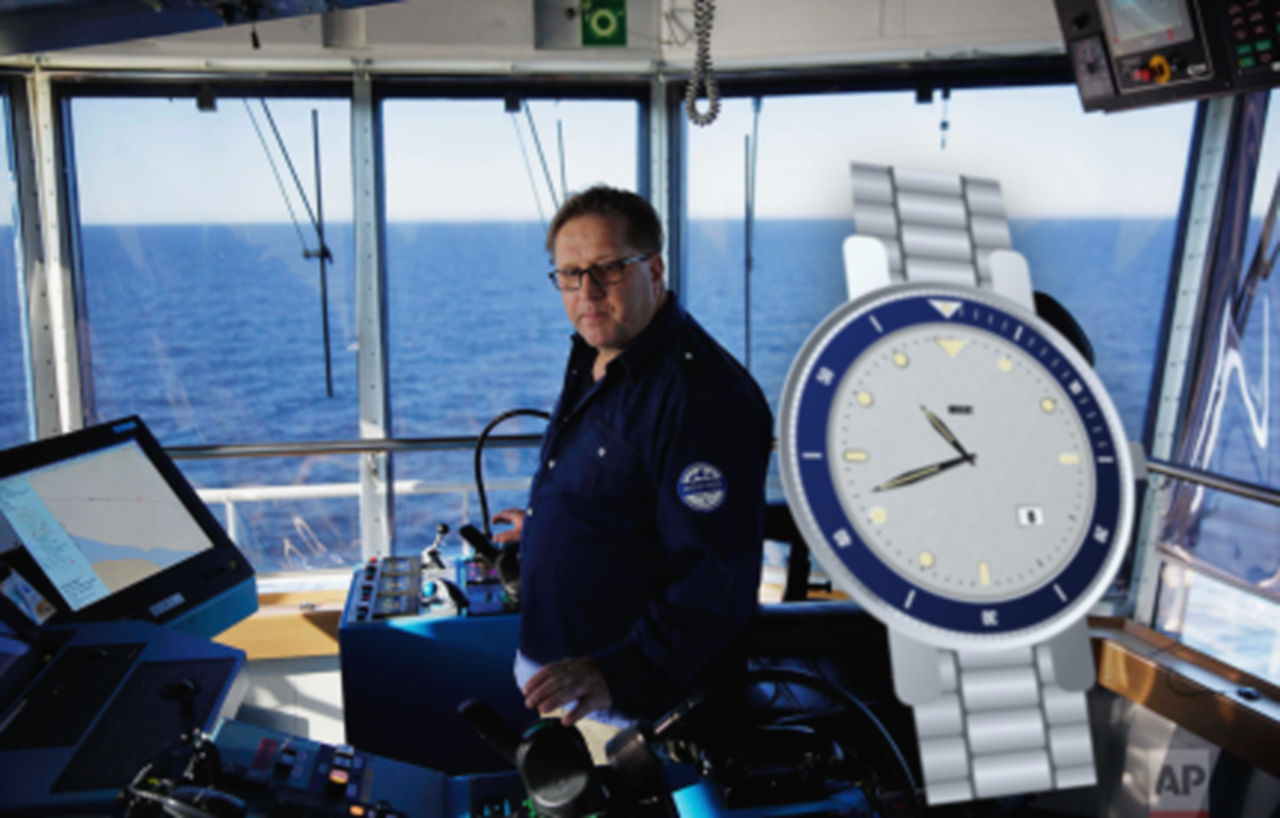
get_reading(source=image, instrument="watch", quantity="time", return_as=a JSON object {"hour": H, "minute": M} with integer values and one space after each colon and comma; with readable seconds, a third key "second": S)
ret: {"hour": 10, "minute": 42}
